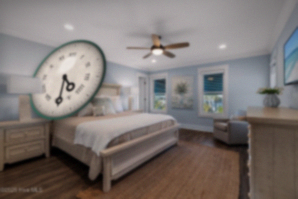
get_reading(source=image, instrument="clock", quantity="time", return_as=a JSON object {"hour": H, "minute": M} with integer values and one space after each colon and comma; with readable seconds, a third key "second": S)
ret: {"hour": 4, "minute": 29}
